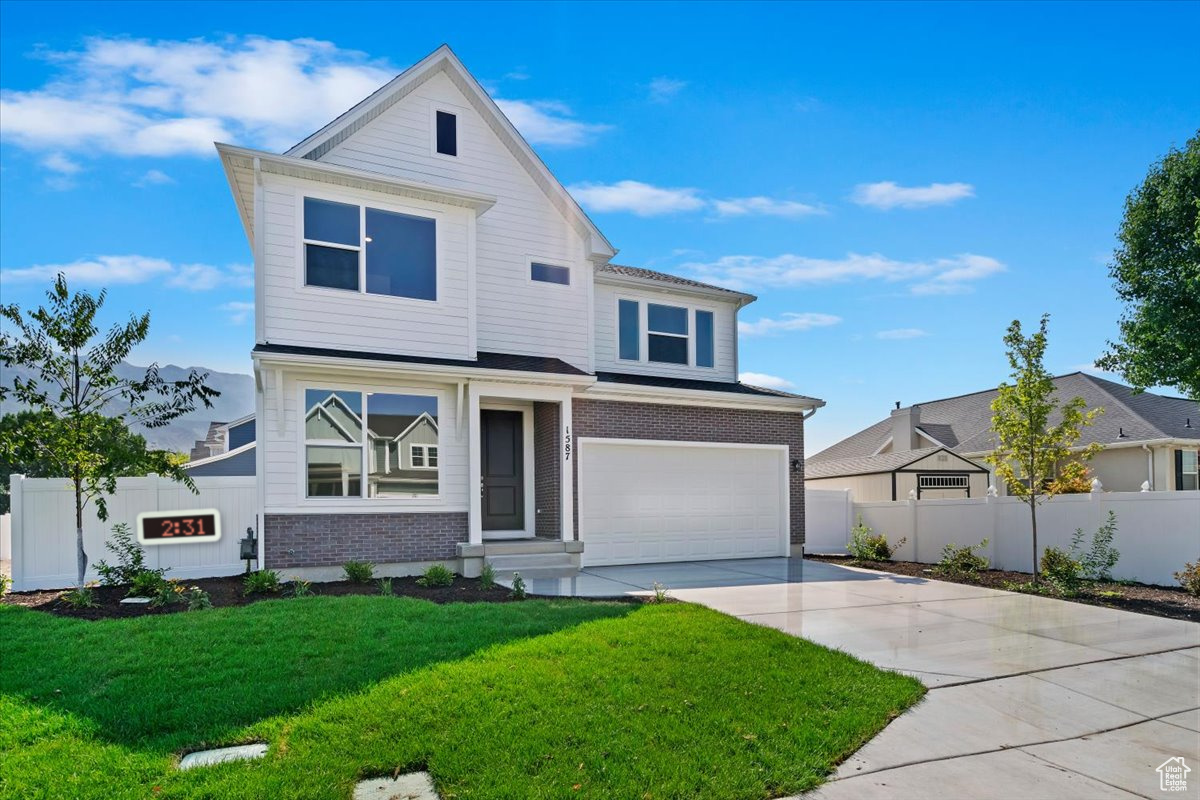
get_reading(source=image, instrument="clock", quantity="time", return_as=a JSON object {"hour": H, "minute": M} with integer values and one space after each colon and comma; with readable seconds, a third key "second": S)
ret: {"hour": 2, "minute": 31}
